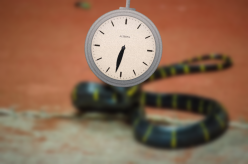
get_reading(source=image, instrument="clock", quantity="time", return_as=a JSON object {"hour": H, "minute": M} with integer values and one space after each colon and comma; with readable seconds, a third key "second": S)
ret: {"hour": 6, "minute": 32}
